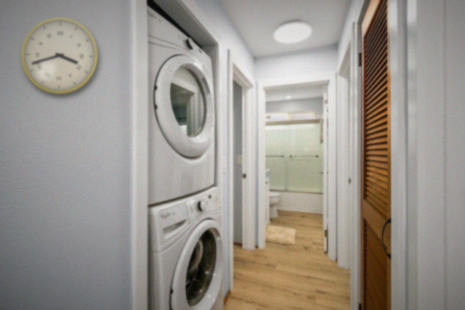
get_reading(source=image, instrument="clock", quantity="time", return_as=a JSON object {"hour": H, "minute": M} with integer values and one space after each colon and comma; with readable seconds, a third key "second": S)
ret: {"hour": 3, "minute": 42}
